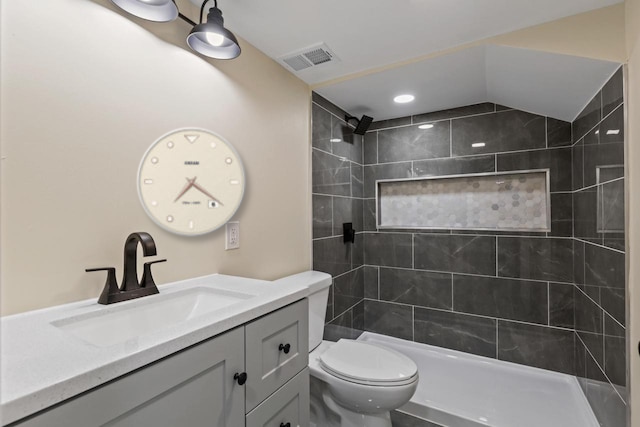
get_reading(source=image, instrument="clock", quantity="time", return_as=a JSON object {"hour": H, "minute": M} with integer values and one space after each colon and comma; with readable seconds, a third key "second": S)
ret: {"hour": 7, "minute": 21}
